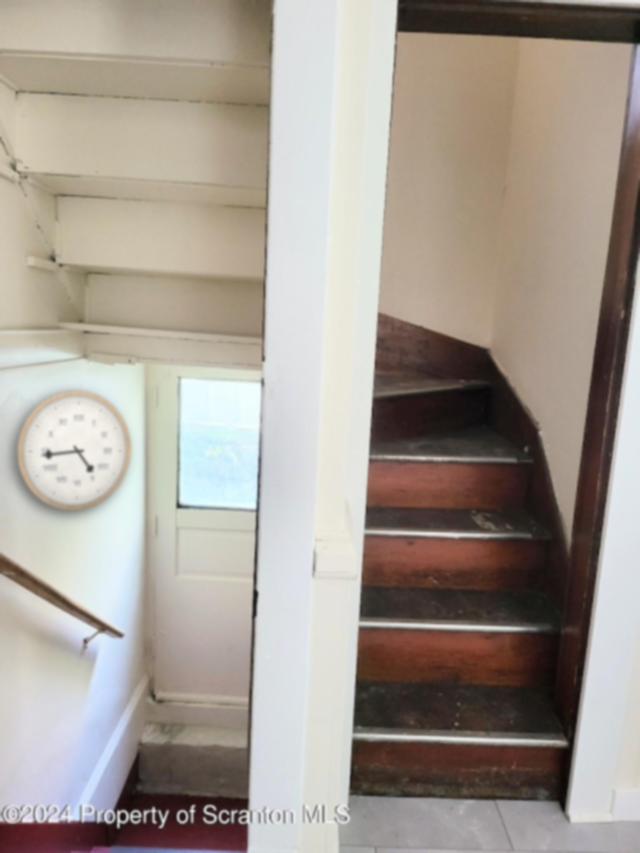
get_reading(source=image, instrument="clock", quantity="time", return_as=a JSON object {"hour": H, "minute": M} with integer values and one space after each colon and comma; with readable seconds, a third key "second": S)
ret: {"hour": 4, "minute": 44}
